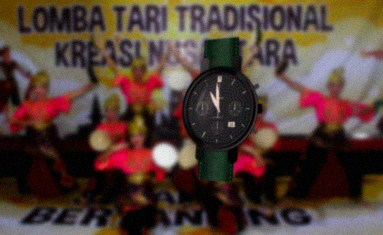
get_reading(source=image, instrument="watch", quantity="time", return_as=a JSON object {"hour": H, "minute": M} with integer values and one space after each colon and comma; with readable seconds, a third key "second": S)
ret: {"hour": 10, "minute": 59}
